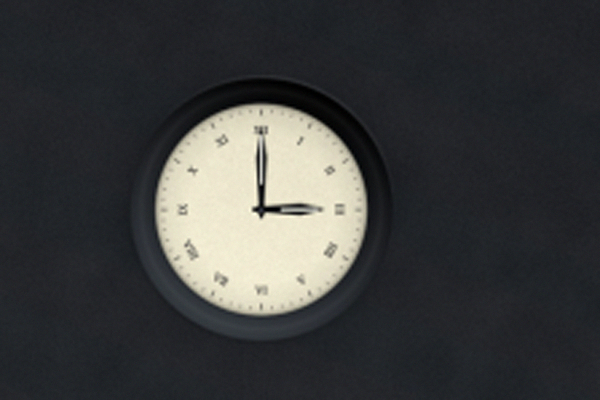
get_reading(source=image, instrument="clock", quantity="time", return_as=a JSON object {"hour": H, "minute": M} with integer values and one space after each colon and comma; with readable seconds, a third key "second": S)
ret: {"hour": 3, "minute": 0}
